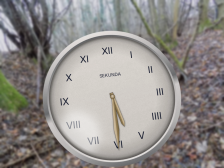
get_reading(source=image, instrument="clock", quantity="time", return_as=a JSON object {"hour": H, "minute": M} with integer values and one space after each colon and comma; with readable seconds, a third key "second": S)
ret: {"hour": 5, "minute": 30}
